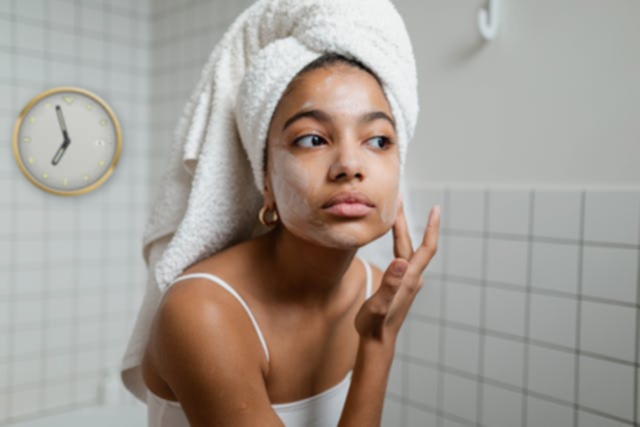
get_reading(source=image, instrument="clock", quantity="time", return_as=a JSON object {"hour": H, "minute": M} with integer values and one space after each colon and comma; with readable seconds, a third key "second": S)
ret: {"hour": 6, "minute": 57}
